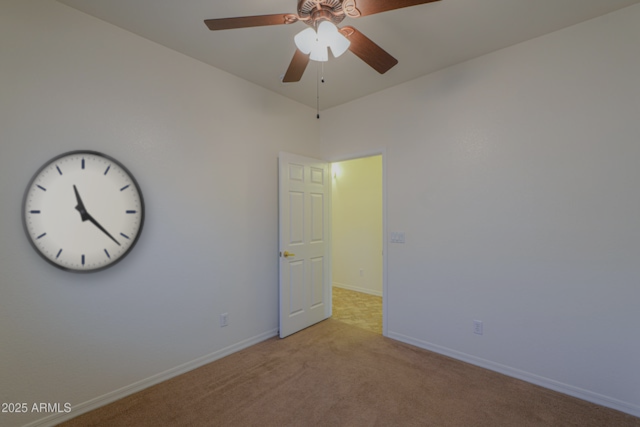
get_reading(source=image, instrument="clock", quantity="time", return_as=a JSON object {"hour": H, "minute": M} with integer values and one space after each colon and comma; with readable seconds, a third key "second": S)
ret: {"hour": 11, "minute": 22}
